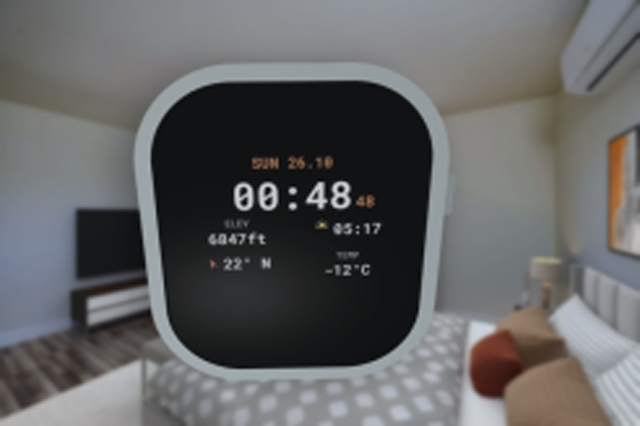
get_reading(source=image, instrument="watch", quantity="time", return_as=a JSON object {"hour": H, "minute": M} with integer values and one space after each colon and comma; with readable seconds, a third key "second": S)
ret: {"hour": 0, "minute": 48}
